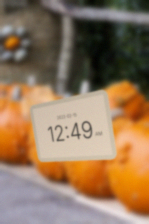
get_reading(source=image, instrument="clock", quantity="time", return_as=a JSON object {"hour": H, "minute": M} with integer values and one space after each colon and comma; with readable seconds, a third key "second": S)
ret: {"hour": 12, "minute": 49}
